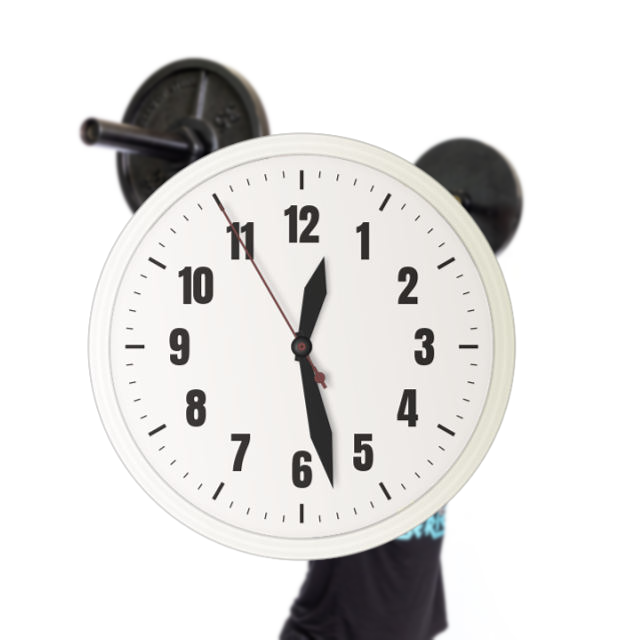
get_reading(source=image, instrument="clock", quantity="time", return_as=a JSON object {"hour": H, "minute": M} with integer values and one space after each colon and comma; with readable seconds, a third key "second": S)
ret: {"hour": 12, "minute": 27, "second": 55}
